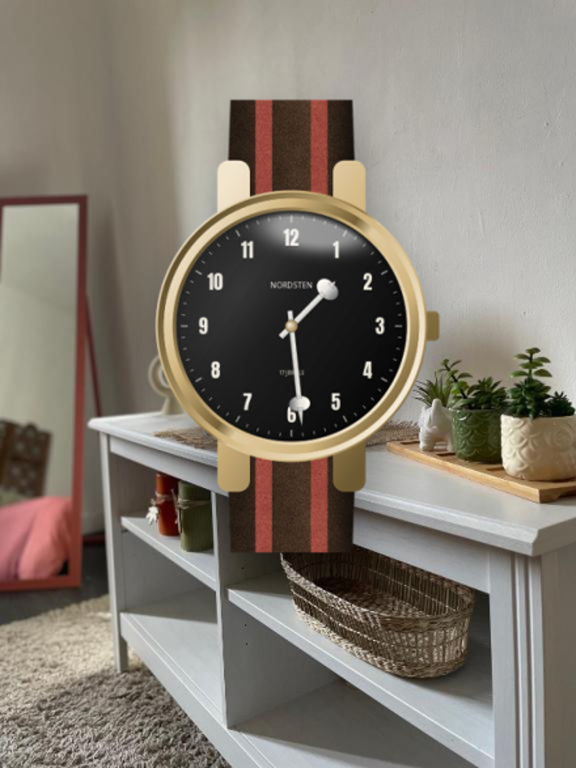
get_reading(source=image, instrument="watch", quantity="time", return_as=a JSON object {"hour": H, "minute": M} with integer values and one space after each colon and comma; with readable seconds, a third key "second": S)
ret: {"hour": 1, "minute": 29}
